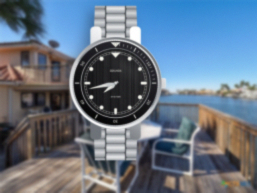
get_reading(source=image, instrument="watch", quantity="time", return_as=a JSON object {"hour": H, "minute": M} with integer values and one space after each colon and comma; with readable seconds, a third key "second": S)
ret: {"hour": 7, "minute": 43}
